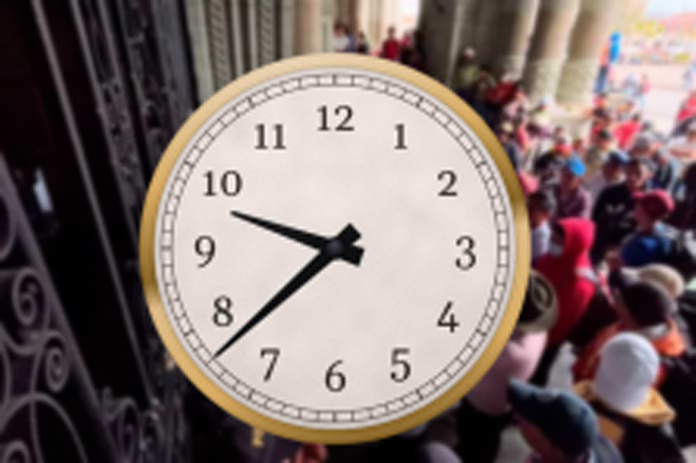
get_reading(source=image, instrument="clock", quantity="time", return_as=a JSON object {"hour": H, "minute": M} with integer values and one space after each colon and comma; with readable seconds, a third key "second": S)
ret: {"hour": 9, "minute": 38}
